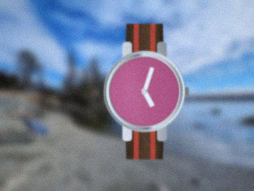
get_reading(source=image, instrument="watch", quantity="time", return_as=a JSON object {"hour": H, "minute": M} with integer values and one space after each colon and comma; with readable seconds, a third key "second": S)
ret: {"hour": 5, "minute": 3}
